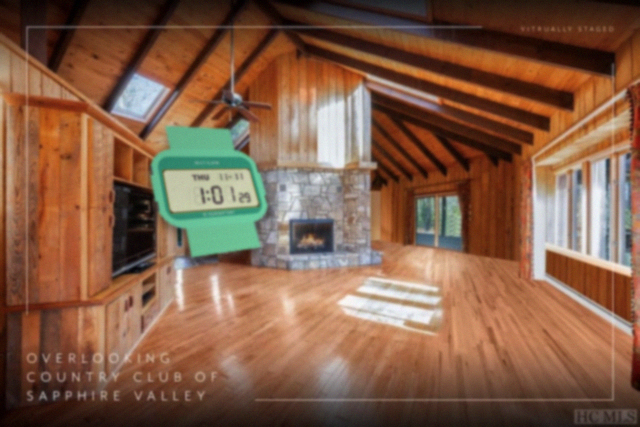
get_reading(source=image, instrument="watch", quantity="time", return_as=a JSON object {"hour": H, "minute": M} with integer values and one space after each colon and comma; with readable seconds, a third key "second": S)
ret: {"hour": 1, "minute": 1}
